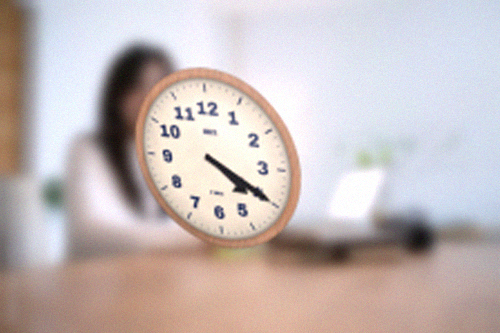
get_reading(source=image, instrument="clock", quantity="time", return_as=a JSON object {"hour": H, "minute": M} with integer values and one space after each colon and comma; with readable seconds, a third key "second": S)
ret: {"hour": 4, "minute": 20}
